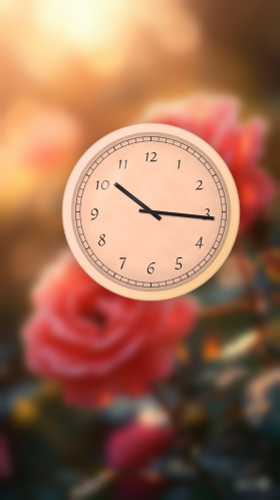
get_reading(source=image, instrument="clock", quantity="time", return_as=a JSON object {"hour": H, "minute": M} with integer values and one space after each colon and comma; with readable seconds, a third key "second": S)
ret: {"hour": 10, "minute": 16}
